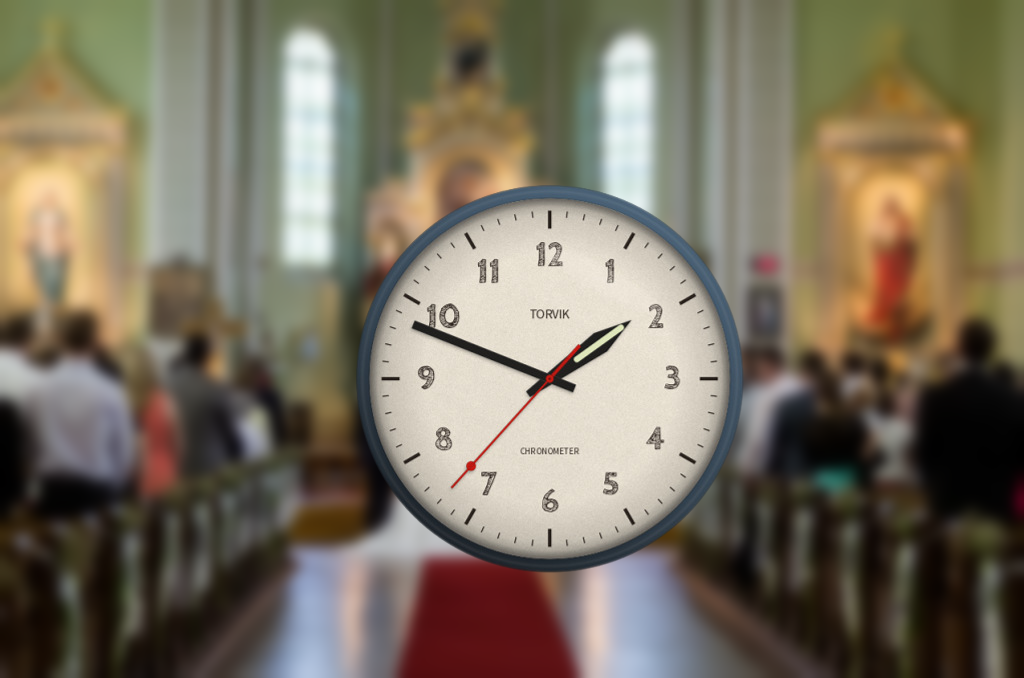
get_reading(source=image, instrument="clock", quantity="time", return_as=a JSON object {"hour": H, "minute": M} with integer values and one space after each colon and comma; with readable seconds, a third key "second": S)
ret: {"hour": 1, "minute": 48, "second": 37}
